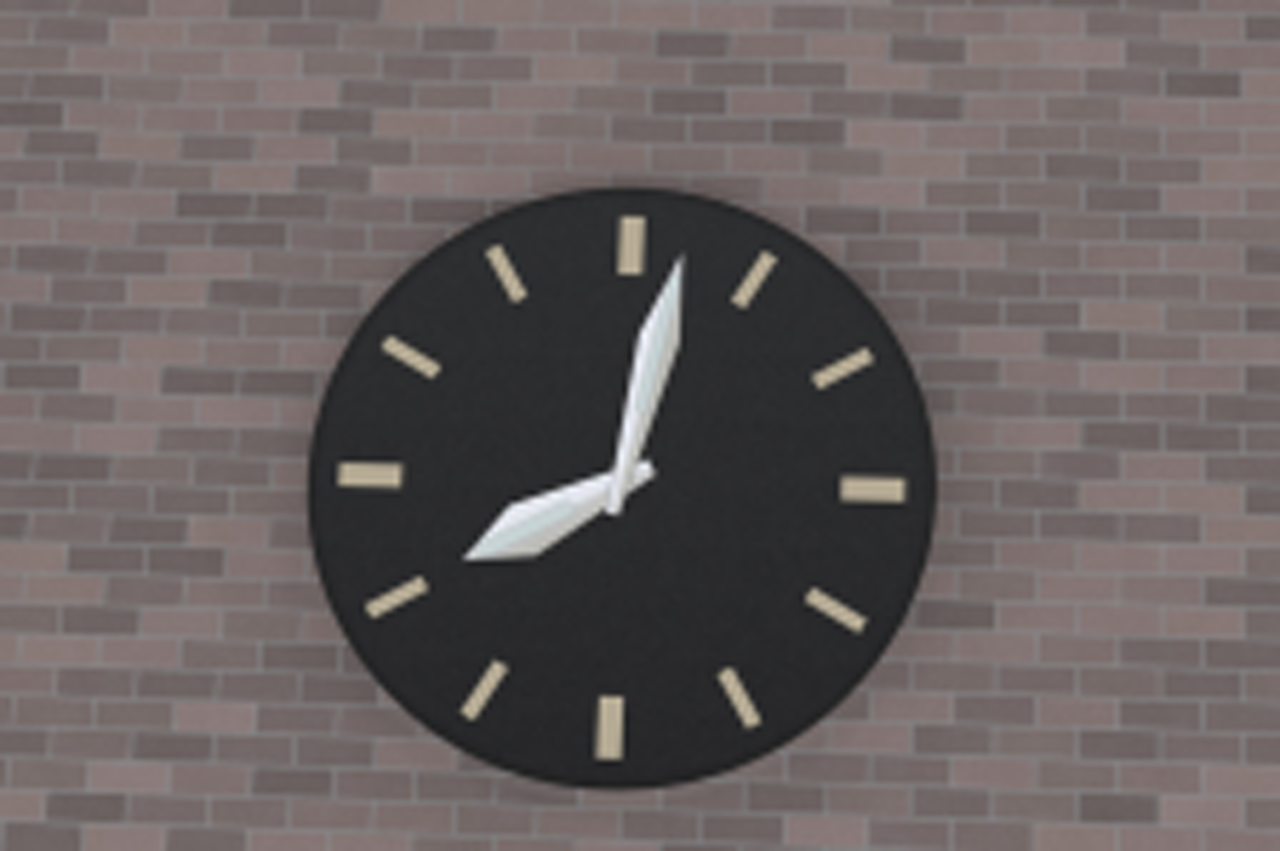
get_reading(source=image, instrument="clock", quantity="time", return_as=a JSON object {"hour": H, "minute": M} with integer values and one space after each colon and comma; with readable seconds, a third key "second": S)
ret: {"hour": 8, "minute": 2}
